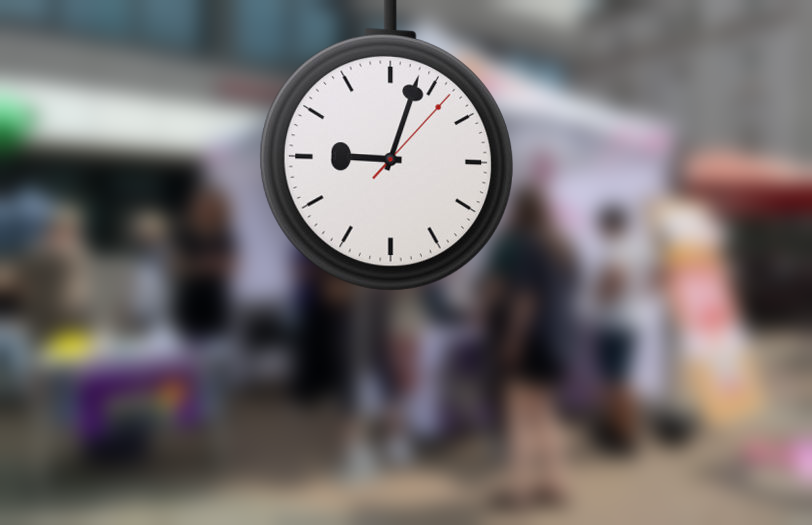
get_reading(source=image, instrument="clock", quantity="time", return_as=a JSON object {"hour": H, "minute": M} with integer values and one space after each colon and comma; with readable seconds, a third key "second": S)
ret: {"hour": 9, "minute": 3, "second": 7}
